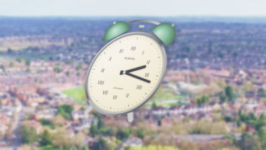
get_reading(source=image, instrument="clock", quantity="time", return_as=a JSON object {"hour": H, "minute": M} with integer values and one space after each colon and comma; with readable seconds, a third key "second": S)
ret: {"hour": 2, "minute": 17}
